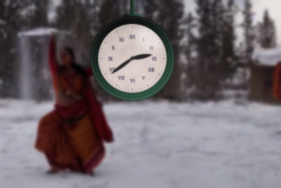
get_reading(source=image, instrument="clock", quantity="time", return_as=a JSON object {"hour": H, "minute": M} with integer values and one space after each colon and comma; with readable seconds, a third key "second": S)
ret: {"hour": 2, "minute": 39}
